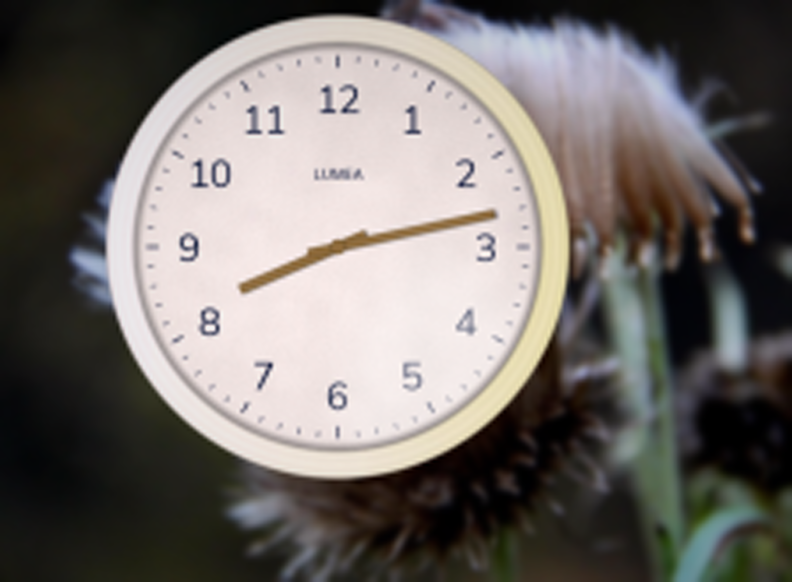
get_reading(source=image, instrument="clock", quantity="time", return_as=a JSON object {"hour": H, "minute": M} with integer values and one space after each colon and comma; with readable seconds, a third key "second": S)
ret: {"hour": 8, "minute": 13}
